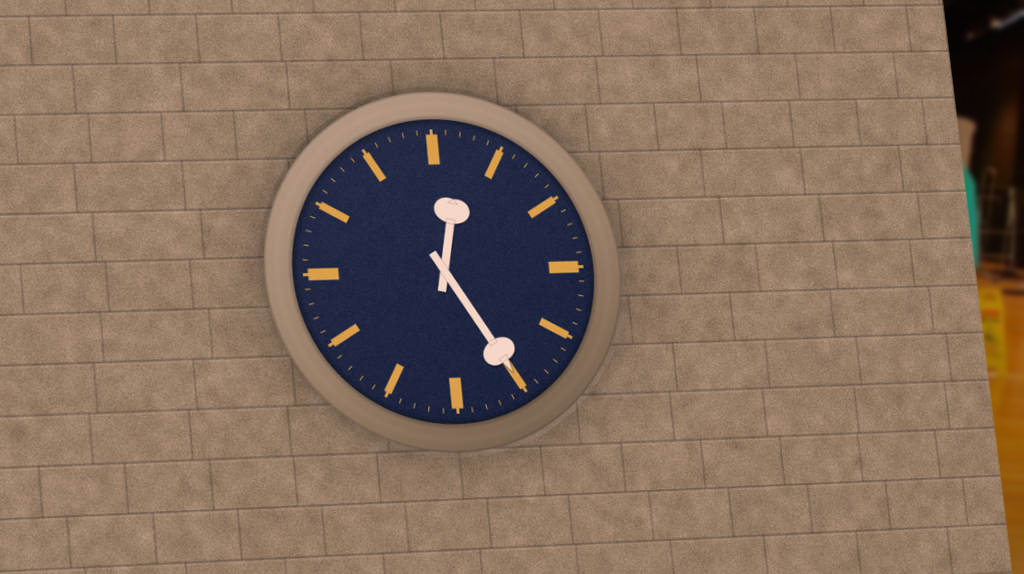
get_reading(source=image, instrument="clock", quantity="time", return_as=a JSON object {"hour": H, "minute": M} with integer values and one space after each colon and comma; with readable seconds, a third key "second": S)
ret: {"hour": 12, "minute": 25}
